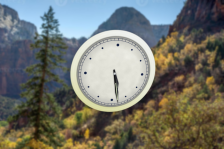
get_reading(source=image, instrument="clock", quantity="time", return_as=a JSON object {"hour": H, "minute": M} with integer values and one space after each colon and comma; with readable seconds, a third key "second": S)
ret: {"hour": 5, "minute": 28}
